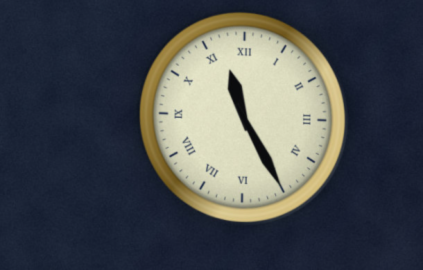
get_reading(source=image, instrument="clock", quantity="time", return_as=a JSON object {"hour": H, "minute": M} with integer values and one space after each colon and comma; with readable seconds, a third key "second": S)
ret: {"hour": 11, "minute": 25}
